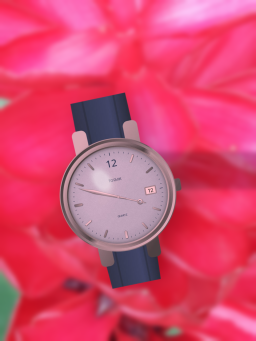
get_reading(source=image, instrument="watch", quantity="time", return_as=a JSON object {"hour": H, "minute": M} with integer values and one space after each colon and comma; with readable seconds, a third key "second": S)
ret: {"hour": 3, "minute": 49}
